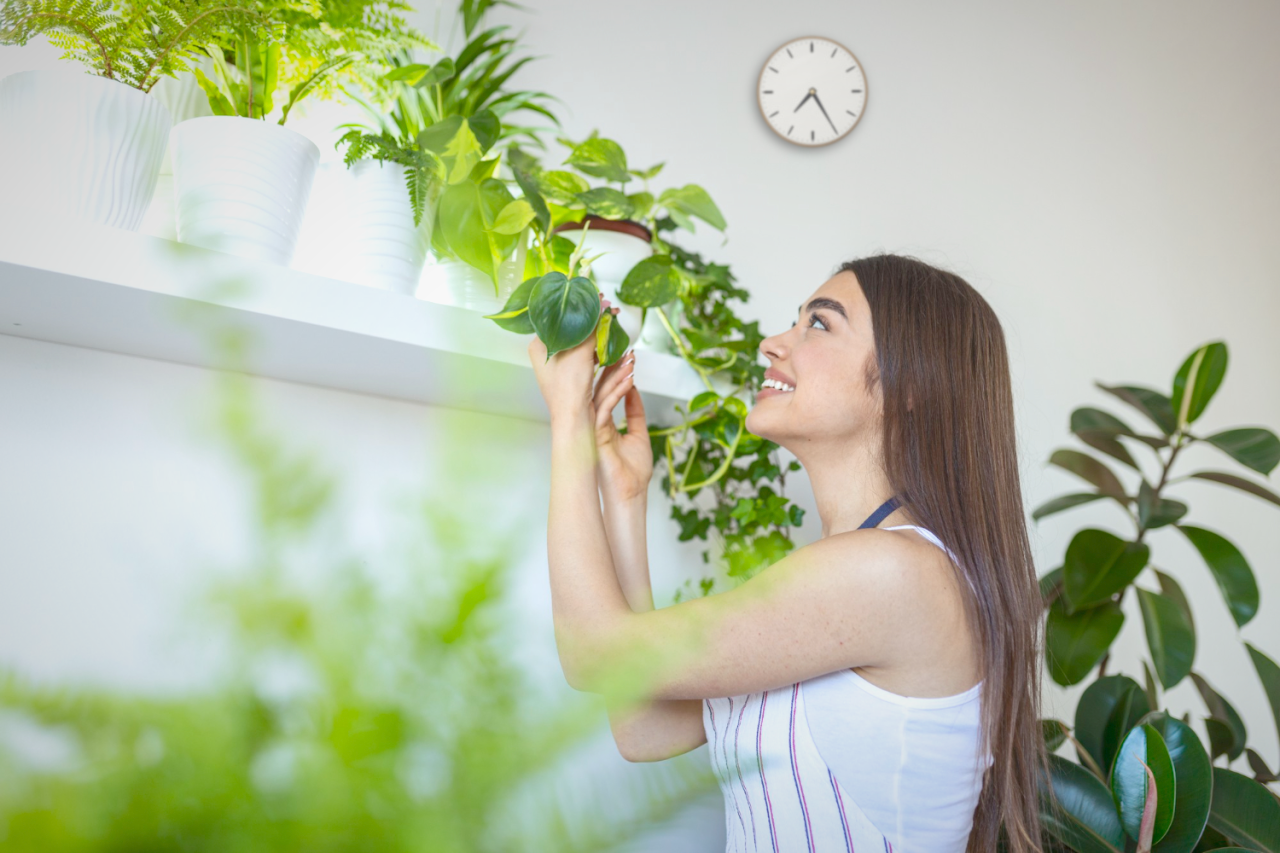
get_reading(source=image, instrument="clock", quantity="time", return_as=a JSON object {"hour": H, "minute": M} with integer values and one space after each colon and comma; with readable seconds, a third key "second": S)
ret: {"hour": 7, "minute": 25}
